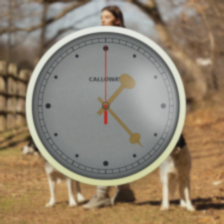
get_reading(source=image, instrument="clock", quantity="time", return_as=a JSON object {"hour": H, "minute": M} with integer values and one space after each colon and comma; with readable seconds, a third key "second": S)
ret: {"hour": 1, "minute": 23, "second": 0}
